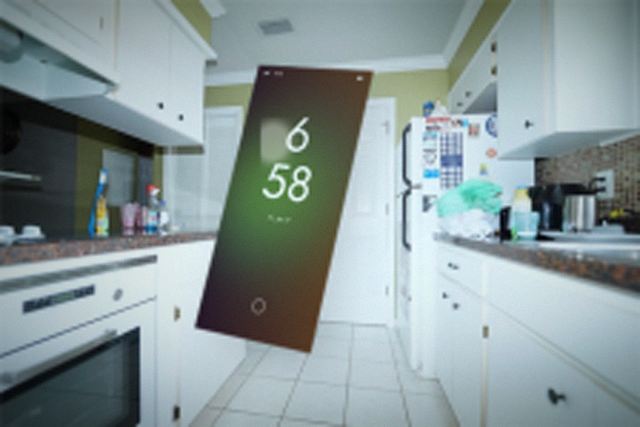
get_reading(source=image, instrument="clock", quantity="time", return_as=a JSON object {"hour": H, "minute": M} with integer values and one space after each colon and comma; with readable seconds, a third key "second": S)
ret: {"hour": 6, "minute": 58}
